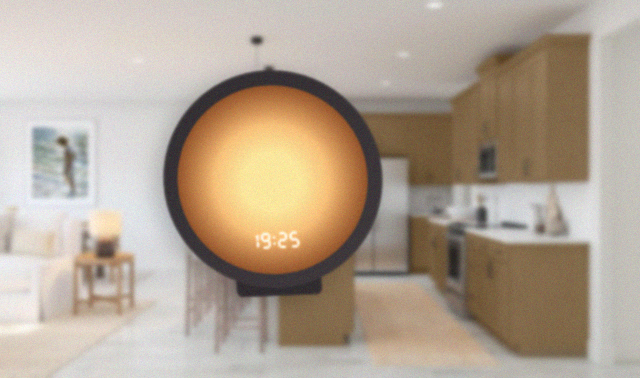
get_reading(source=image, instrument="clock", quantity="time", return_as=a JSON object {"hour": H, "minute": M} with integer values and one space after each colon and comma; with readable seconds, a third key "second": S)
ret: {"hour": 19, "minute": 25}
